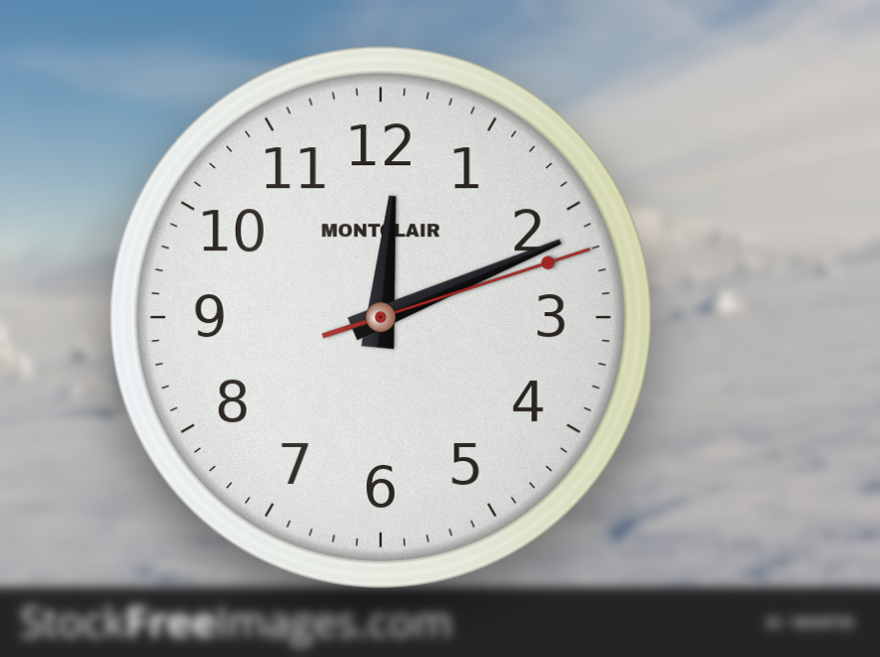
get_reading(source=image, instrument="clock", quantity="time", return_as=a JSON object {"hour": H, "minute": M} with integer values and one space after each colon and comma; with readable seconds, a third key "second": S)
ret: {"hour": 12, "minute": 11, "second": 12}
